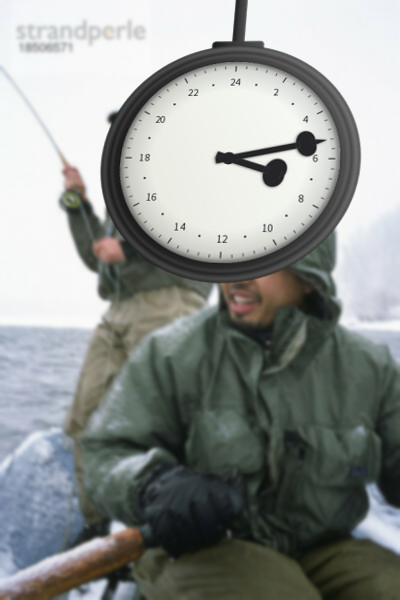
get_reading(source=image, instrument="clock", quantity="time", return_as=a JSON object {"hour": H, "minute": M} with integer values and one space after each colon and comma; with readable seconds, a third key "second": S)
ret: {"hour": 7, "minute": 13}
